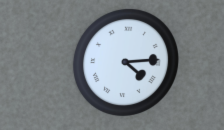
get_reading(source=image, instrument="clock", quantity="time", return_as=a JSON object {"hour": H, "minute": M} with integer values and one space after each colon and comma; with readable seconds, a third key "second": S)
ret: {"hour": 4, "minute": 14}
